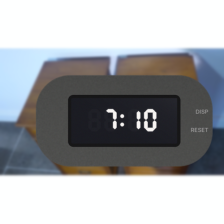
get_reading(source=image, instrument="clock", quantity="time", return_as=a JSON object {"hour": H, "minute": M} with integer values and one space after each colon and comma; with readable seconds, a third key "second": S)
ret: {"hour": 7, "minute": 10}
